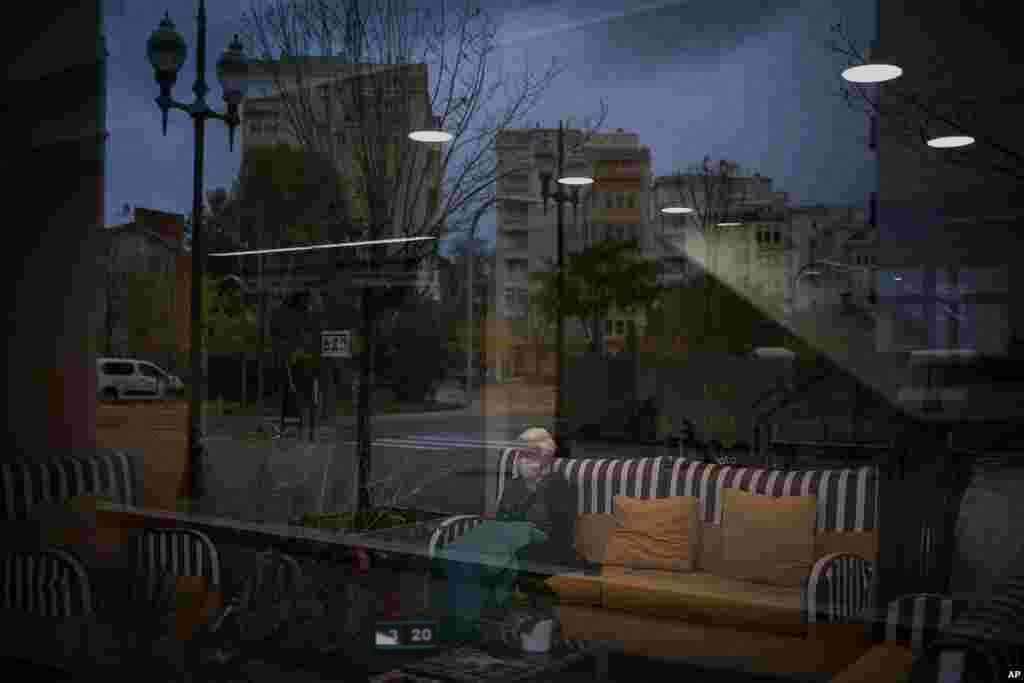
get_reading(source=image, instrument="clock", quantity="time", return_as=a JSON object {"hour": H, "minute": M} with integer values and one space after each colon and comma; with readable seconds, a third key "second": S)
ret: {"hour": 3, "minute": 20}
